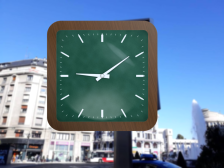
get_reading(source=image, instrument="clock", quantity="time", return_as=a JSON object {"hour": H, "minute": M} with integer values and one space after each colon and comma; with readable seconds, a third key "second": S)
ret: {"hour": 9, "minute": 9}
